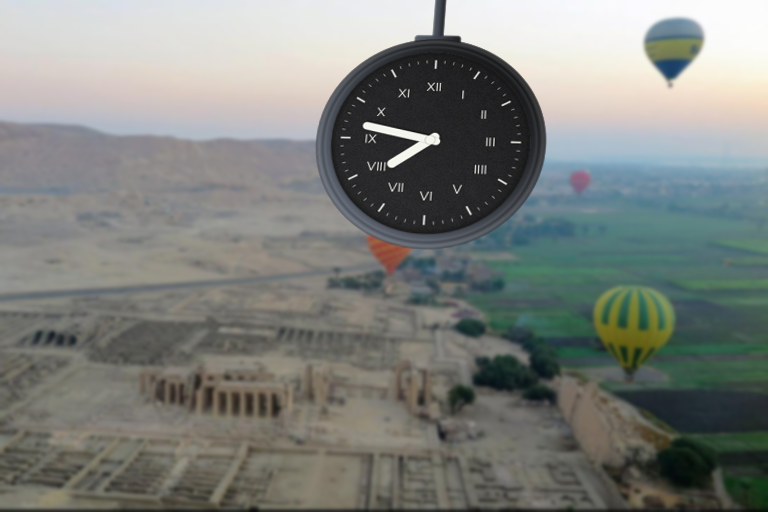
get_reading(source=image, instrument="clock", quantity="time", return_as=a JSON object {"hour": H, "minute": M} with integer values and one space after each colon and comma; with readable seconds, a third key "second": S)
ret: {"hour": 7, "minute": 47}
